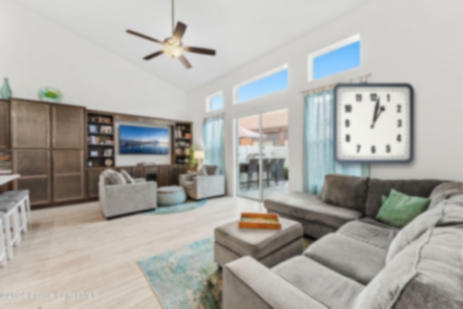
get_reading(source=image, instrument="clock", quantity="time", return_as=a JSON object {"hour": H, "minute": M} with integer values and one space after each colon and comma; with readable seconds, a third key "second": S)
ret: {"hour": 1, "minute": 2}
